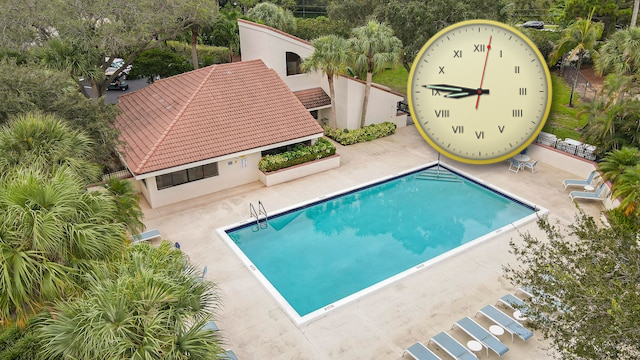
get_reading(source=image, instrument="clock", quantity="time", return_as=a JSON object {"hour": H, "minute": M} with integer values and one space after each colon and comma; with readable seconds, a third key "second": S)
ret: {"hour": 8, "minute": 46, "second": 2}
